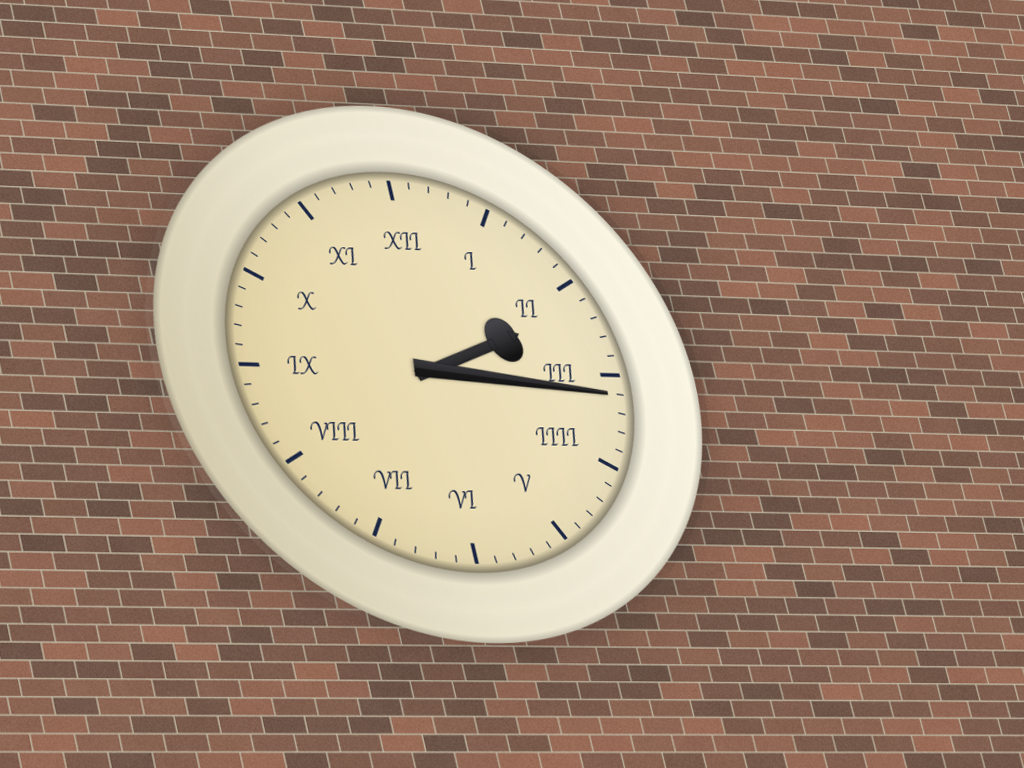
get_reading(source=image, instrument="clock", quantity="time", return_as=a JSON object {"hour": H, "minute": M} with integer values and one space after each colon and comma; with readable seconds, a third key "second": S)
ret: {"hour": 2, "minute": 16}
